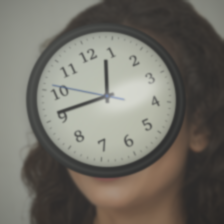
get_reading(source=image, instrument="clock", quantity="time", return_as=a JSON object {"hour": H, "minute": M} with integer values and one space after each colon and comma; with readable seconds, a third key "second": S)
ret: {"hour": 12, "minute": 45, "second": 51}
